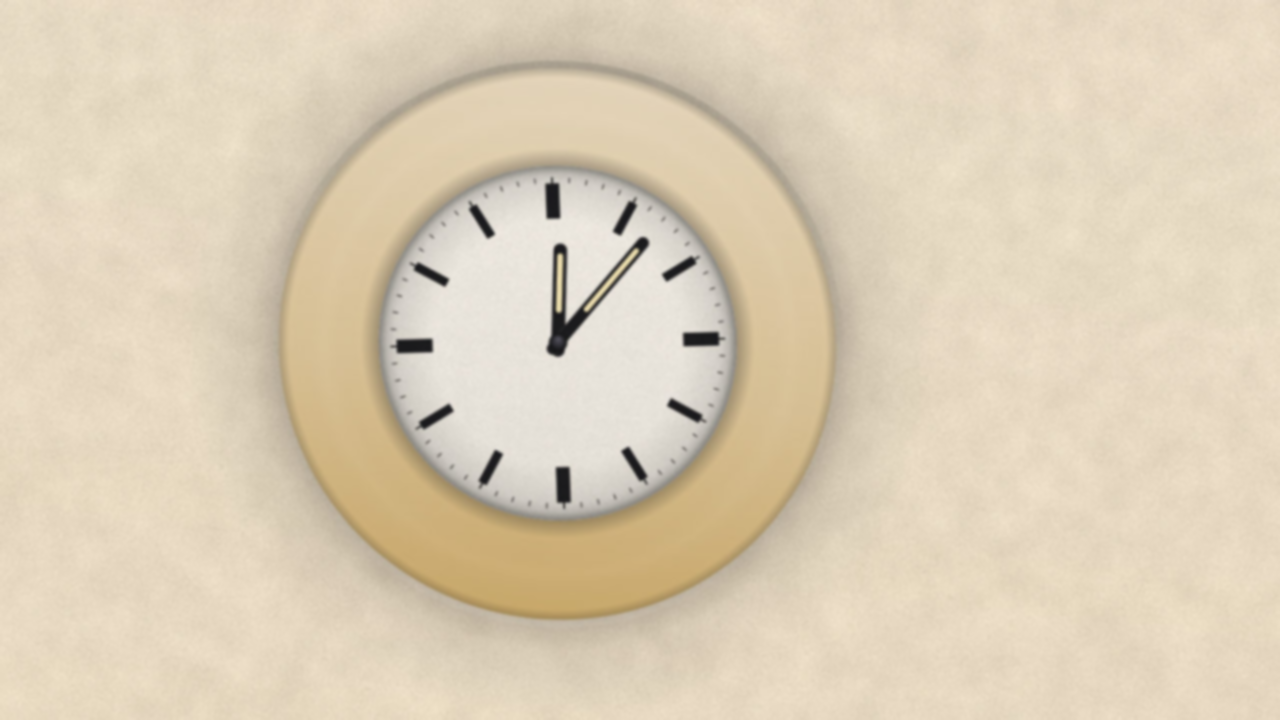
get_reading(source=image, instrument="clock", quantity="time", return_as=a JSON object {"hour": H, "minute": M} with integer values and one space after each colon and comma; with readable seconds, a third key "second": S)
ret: {"hour": 12, "minute": 7}
